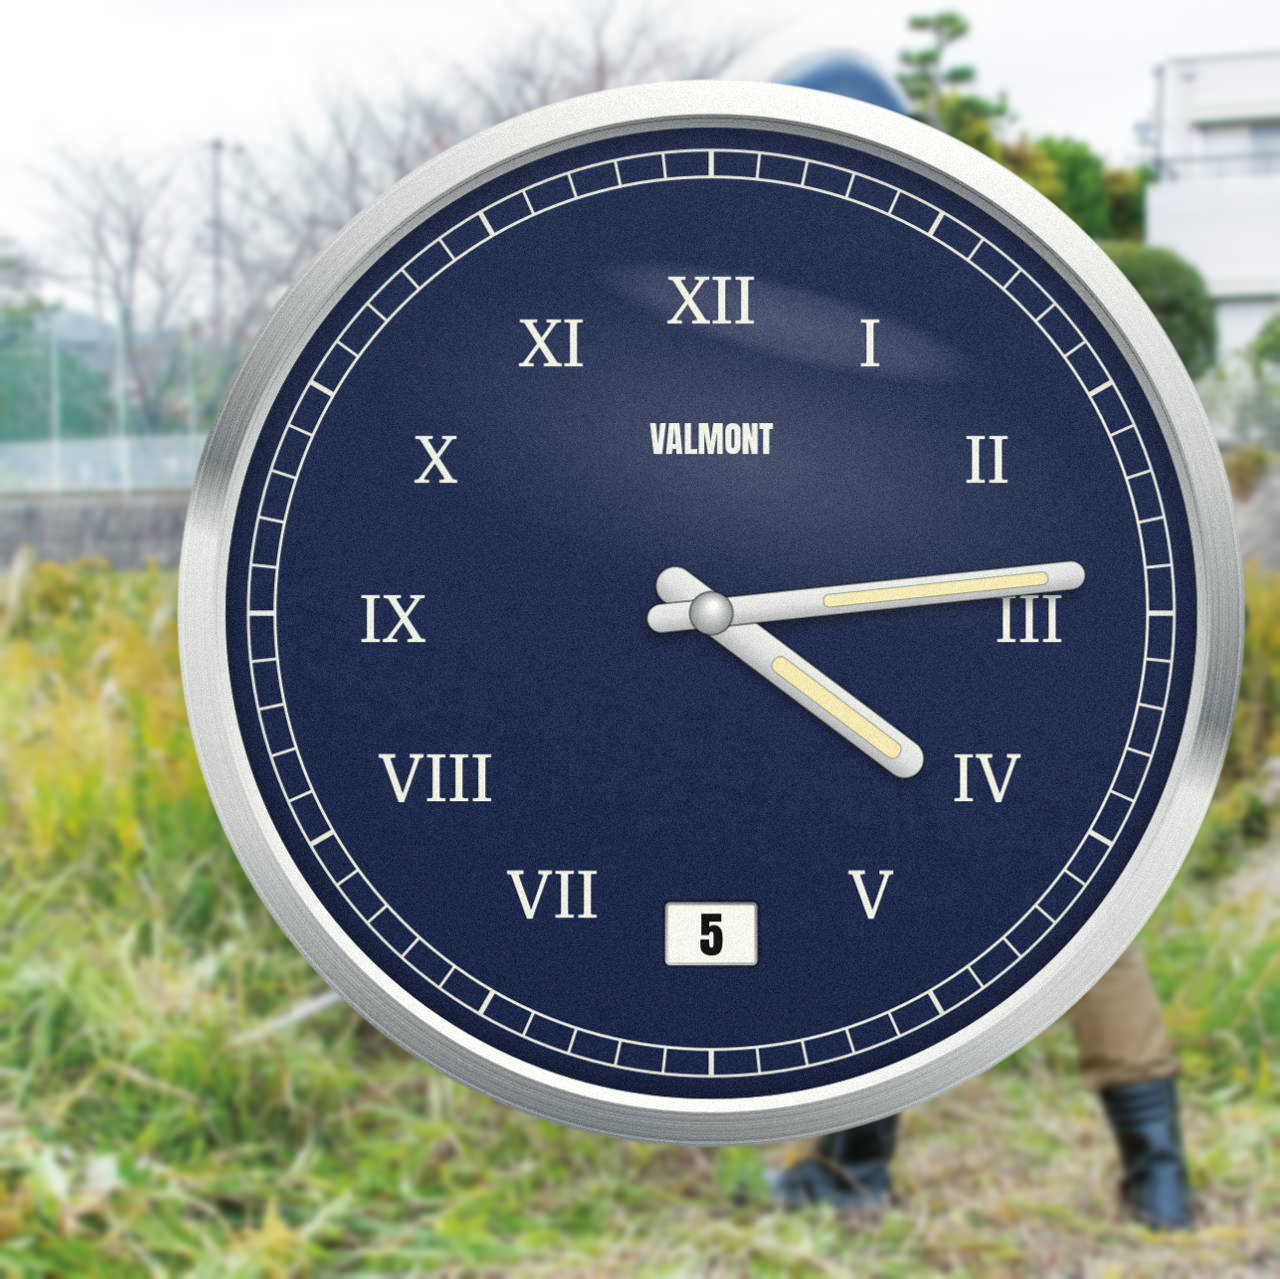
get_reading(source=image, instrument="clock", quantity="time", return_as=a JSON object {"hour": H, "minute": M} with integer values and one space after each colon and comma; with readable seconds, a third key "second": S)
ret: {"hour": 4, "minute": 14}
